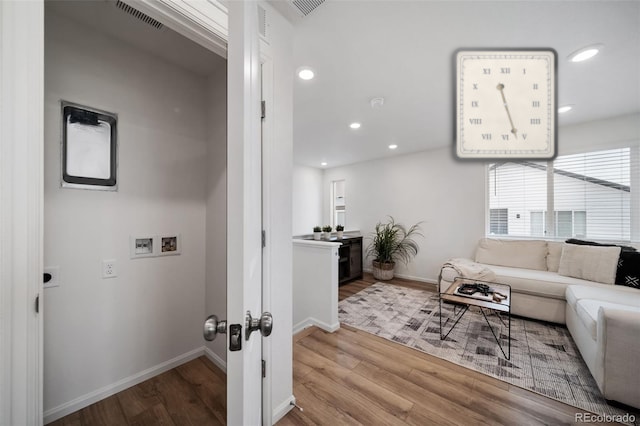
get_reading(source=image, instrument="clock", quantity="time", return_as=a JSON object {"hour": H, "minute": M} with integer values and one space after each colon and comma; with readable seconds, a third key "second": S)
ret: {"hour": 11, "minute": 27}
